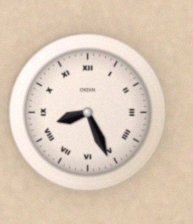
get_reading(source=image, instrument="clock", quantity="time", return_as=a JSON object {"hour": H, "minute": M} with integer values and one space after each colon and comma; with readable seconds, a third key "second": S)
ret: {"hour": 8, "minute": 26}
